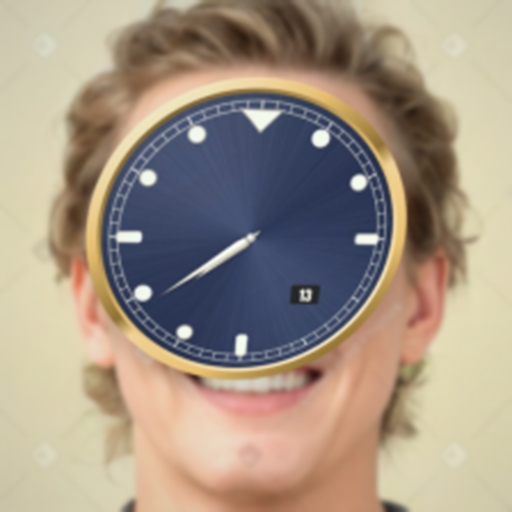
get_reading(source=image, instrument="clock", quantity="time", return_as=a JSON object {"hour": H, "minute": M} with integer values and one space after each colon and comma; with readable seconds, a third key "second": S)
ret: {"hour": 7, "minute": 39}
